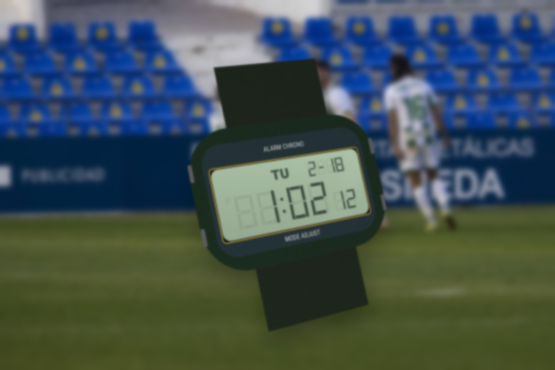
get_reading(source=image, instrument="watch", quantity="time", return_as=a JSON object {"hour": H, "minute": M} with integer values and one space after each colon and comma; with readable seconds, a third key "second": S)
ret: {"hour": 1, "minute": 2, "second": 12}
